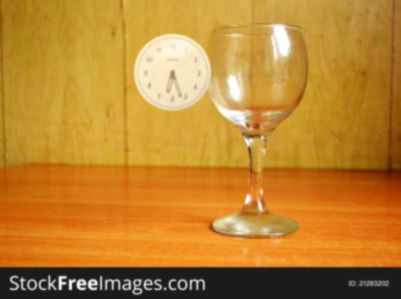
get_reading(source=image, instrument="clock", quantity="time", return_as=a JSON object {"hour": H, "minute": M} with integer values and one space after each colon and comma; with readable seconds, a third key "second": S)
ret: {"hour": 6, "minute": 27}
